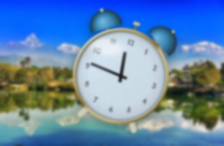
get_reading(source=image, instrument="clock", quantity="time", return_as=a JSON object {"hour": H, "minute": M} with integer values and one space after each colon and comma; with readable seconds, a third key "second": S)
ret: {"hour": 11, "minute": 46}
